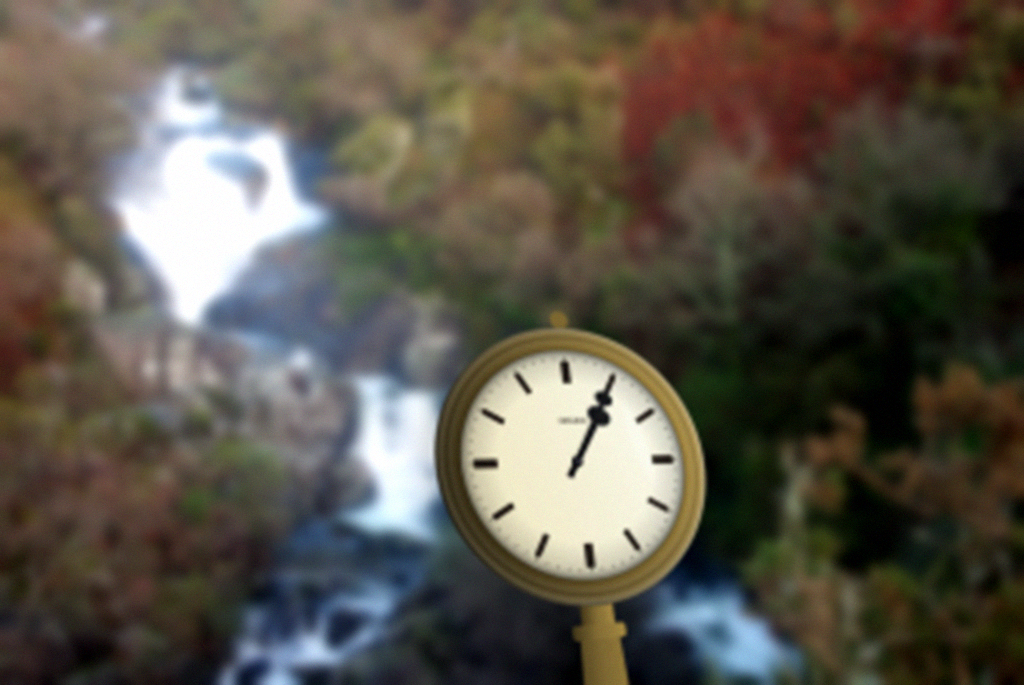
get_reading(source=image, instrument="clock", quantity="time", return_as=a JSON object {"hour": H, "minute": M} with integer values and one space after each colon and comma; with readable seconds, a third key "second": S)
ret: {"hour": 1, "minute": 5}
